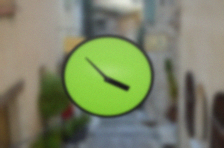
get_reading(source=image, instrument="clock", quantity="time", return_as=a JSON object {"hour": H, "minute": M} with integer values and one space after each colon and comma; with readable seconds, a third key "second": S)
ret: {"hour": 3, "minute": 53}
